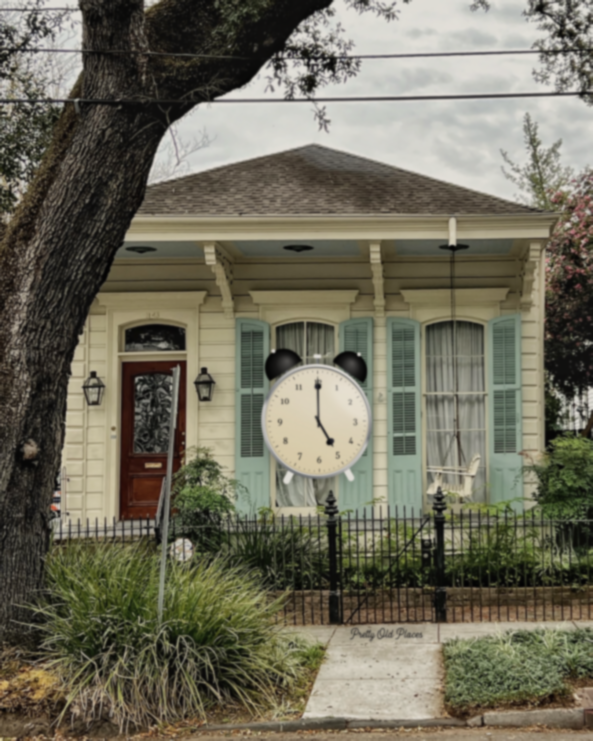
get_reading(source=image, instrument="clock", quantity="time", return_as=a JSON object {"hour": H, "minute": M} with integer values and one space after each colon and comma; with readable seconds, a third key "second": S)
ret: {"hour": 5, "minute": 0}
